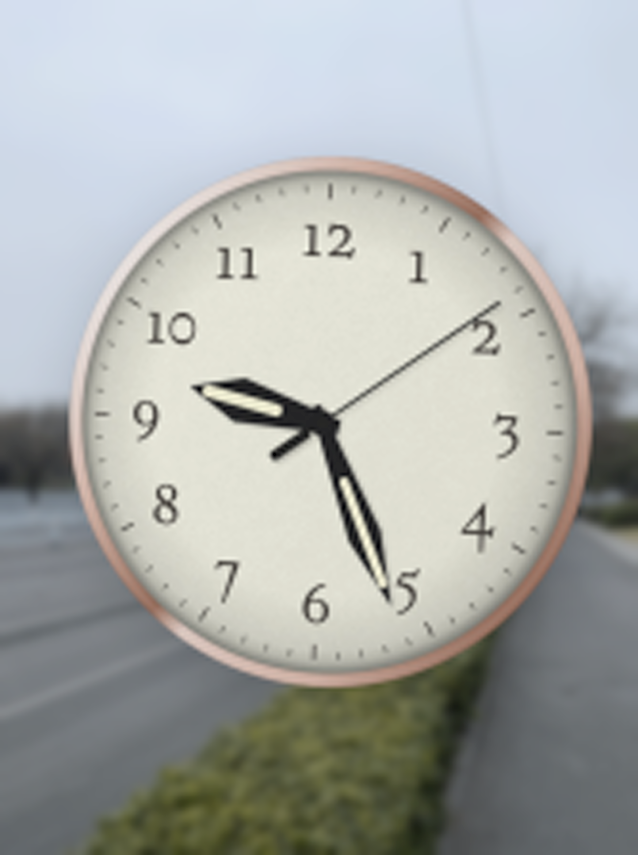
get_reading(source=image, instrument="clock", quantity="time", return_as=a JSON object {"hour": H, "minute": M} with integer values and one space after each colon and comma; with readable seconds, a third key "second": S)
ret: {"hour": 9, "minute": 26, "second": 9}
